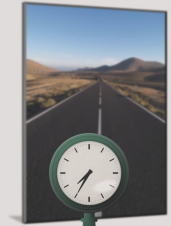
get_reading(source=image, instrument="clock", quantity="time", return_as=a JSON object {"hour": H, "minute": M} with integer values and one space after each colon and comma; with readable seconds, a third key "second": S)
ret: {"hour": 7, "minute": 35}
